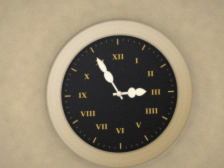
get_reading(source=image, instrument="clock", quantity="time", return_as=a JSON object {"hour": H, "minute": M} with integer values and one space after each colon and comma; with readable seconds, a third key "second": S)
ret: {"hour": 2, "minute": 55}
